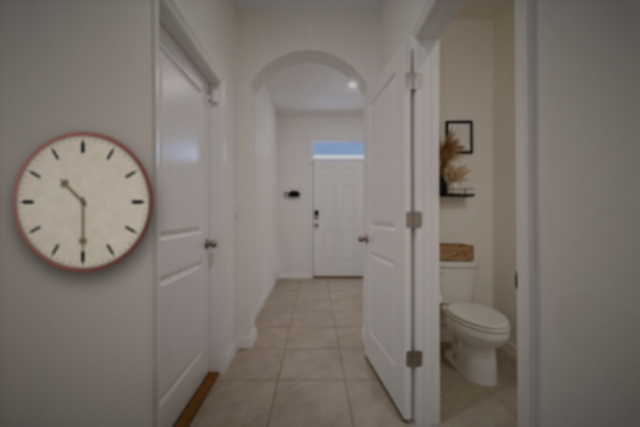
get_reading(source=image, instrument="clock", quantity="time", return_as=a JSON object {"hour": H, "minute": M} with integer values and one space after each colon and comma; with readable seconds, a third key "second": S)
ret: {"hour": 10, "minute": 30}
